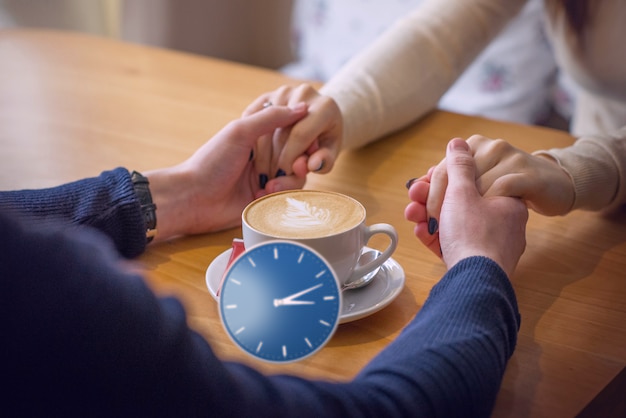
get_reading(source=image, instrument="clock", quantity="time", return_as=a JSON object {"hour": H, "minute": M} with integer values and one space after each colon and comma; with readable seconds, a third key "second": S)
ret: {"hour": 3, "minute": 12}
